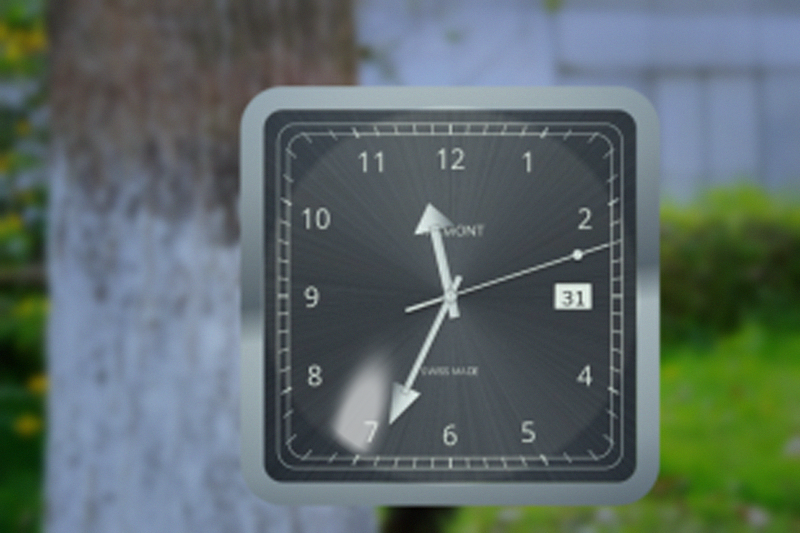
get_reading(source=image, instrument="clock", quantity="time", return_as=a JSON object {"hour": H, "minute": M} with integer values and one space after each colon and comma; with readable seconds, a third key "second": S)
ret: {"hour": 11, "minute": 34, "second": 12}
